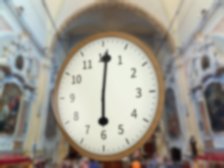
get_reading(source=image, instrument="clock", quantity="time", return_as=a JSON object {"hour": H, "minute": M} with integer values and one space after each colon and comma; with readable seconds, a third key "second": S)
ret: {"hour": 6, "minute": 1}
